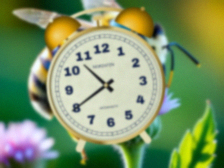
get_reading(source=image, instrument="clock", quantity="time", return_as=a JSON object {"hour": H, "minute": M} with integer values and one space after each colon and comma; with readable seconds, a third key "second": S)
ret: {"hour": 10, "minute": 40}
